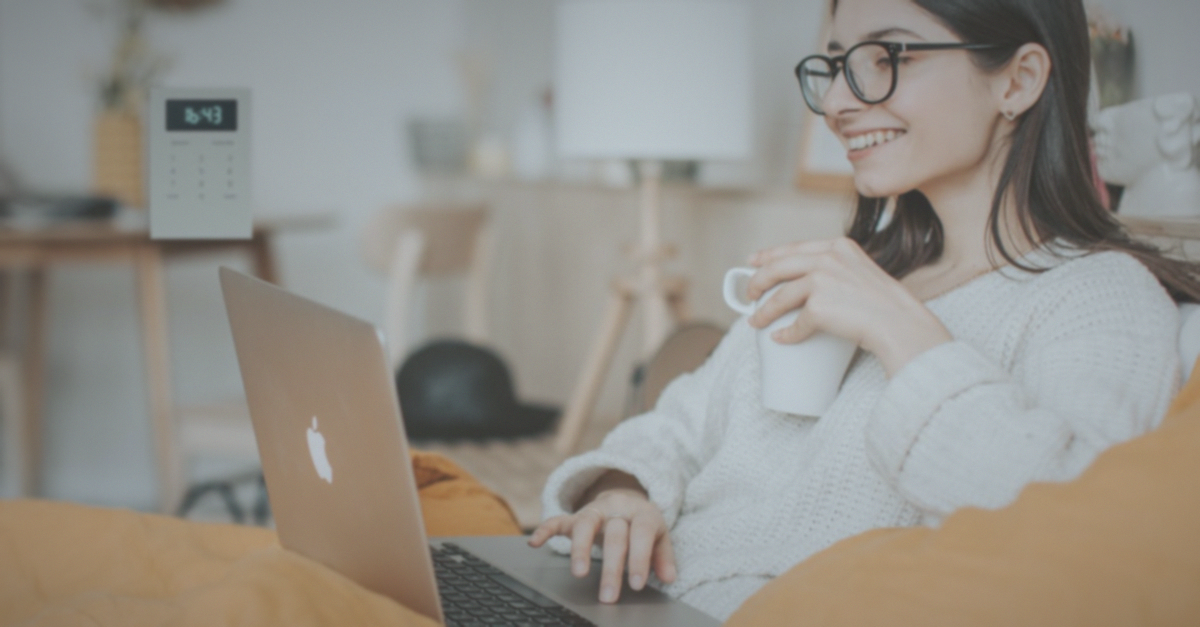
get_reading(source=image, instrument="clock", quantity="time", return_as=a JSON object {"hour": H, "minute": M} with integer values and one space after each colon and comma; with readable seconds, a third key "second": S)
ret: {"hour": 16, "minute": 43}
